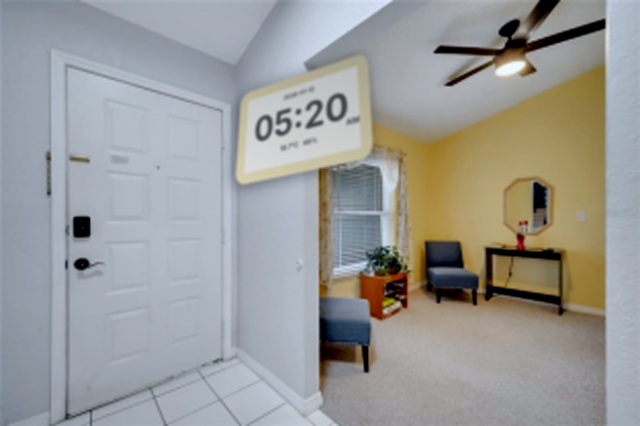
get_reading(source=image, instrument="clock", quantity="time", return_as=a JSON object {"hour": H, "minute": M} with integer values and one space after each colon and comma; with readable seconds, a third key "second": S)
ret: {"hour": 5, "minute": 20}
